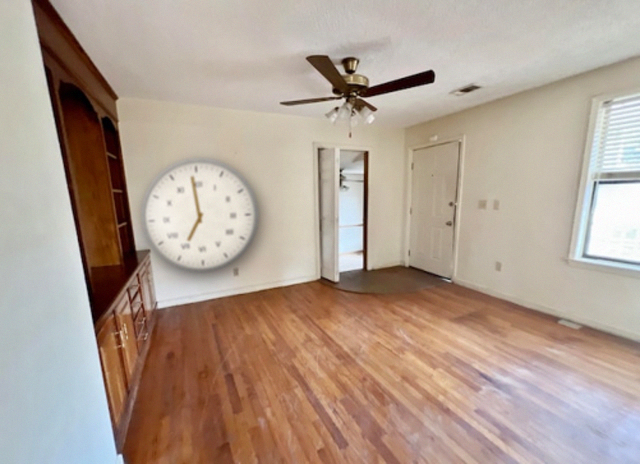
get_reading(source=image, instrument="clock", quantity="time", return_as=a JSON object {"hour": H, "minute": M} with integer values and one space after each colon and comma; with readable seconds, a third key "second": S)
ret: {"hour": 6, "minute": 59}
